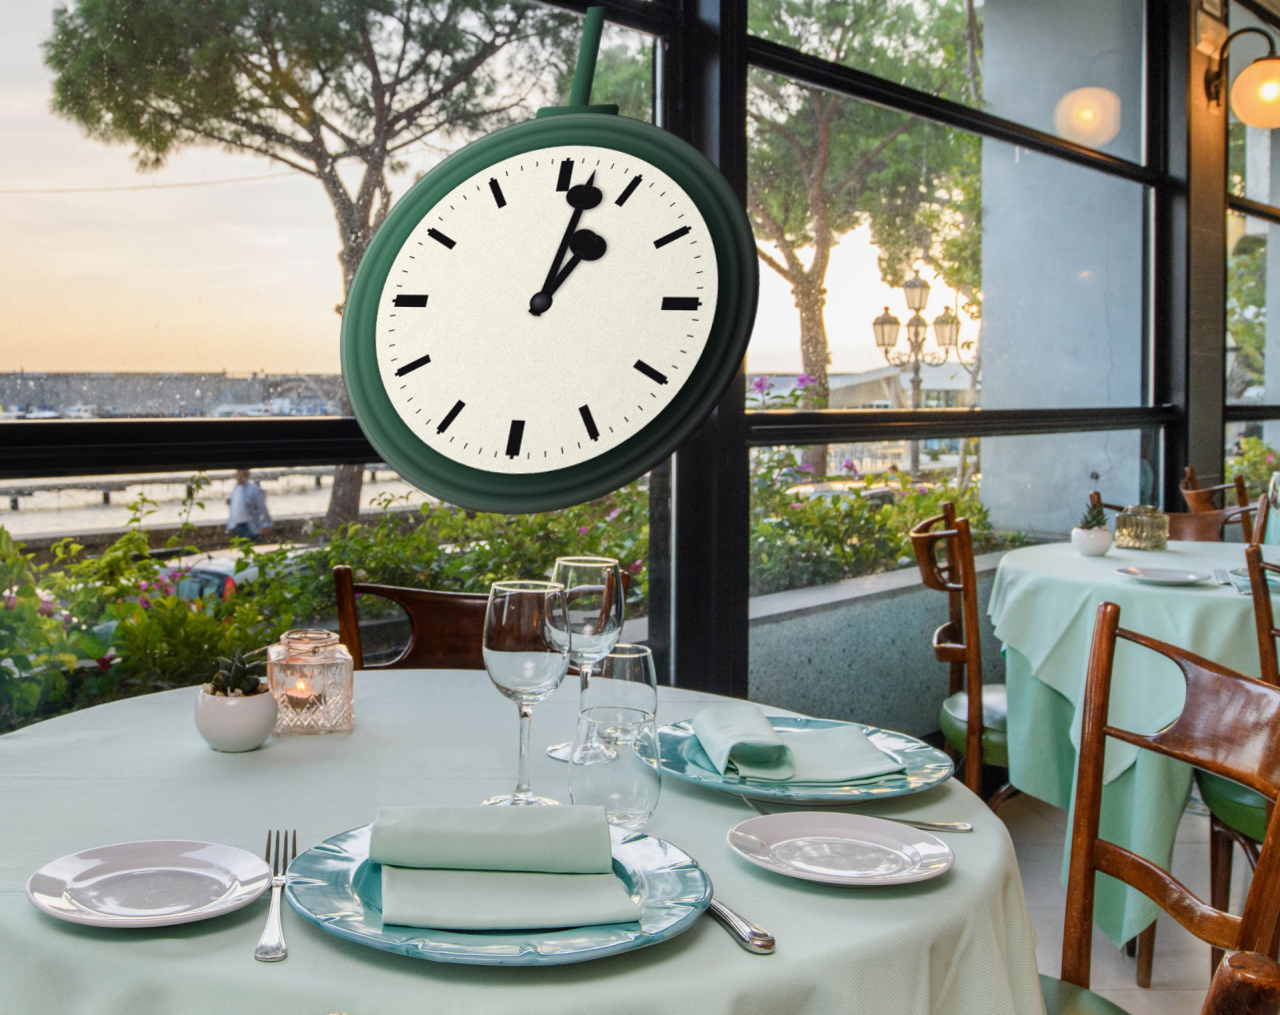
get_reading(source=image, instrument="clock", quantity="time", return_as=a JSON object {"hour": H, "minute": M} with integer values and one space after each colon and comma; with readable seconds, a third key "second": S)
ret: {"hour": 1, "minute": 2}
